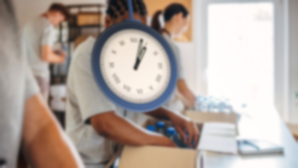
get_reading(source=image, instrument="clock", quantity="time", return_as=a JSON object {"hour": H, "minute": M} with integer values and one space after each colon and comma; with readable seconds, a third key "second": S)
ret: {"hour": 1, "minute": 3}
